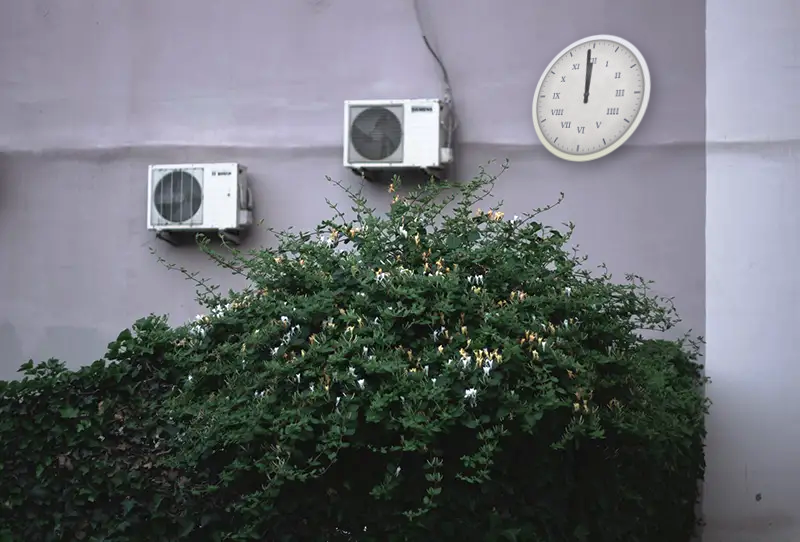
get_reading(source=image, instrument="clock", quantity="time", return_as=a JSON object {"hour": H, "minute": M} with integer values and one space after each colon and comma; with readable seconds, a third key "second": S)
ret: {"hour": 11, "minute": 59}
